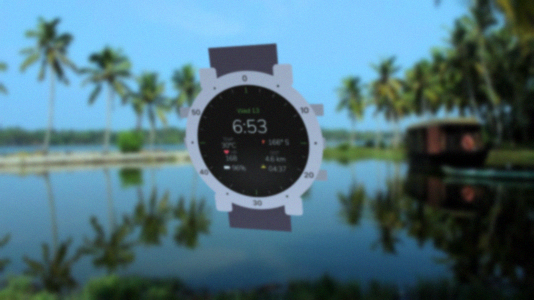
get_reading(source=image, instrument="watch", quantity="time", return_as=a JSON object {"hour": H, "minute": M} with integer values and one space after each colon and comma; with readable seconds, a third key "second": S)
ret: {"hour": 6, "minute": 53}
